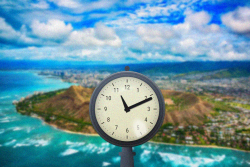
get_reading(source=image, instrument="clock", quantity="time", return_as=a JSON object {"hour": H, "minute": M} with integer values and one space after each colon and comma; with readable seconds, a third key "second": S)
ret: {"hour": 11, "minute": 11}
